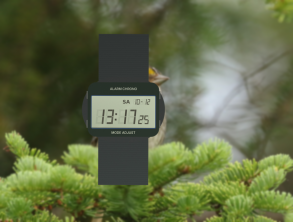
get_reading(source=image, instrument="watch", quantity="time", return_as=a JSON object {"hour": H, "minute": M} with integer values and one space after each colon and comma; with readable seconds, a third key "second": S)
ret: {"hour": 13, "minute": 17, "second": 25}
